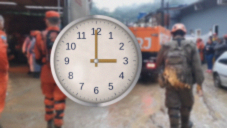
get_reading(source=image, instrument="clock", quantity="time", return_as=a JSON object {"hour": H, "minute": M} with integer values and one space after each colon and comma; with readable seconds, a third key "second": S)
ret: {"hour": 3, "minute": 0}
